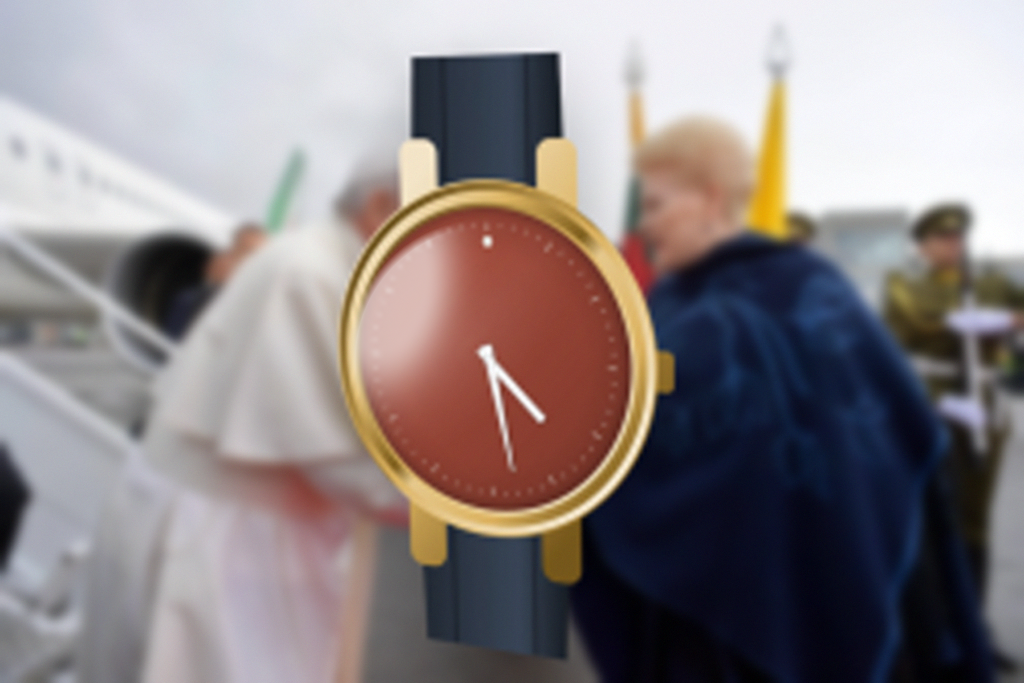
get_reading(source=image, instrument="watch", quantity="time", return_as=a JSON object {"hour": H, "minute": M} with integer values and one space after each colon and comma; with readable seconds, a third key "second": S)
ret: {"hour": 4, "minute": 28}
